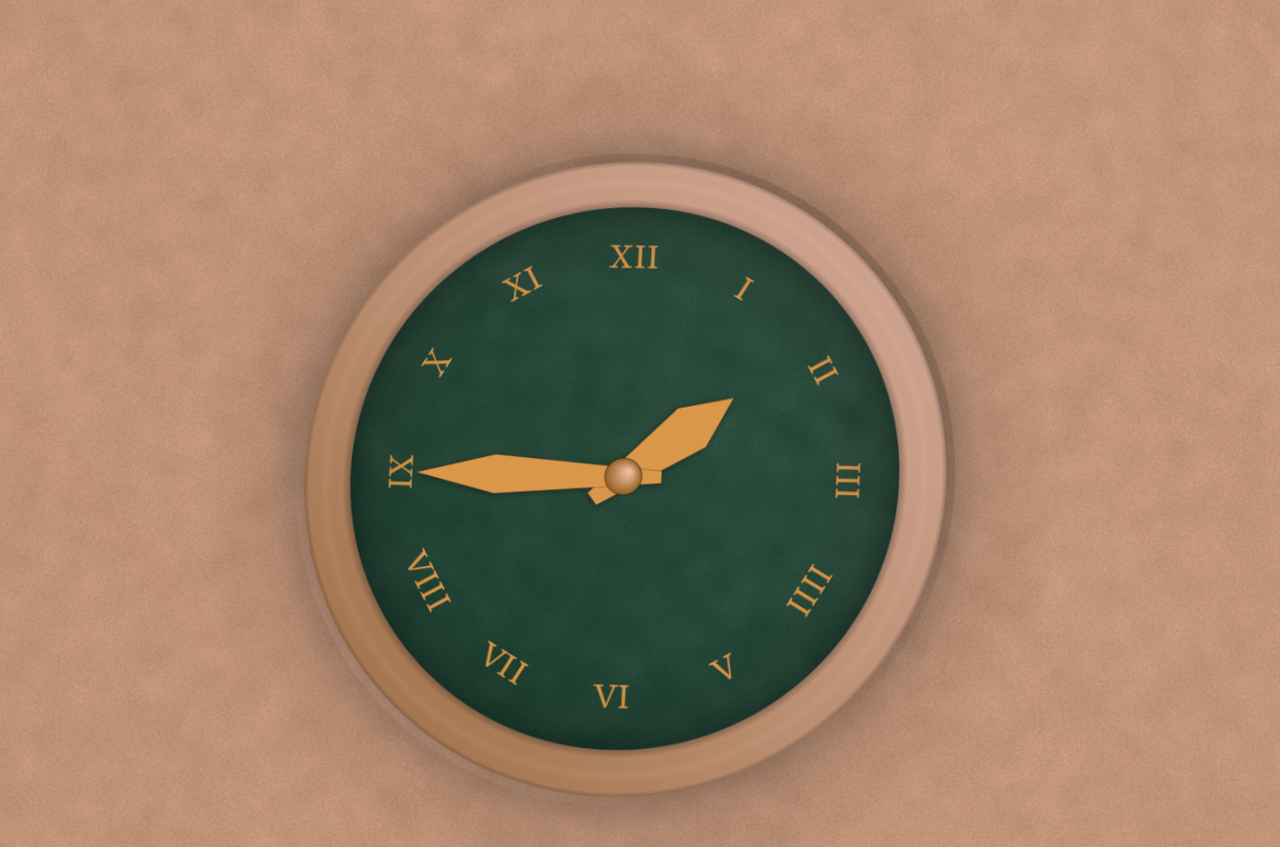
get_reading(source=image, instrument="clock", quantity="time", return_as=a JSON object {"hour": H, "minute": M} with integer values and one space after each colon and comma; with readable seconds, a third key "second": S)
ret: {"hour": 1, "minute": 45}
